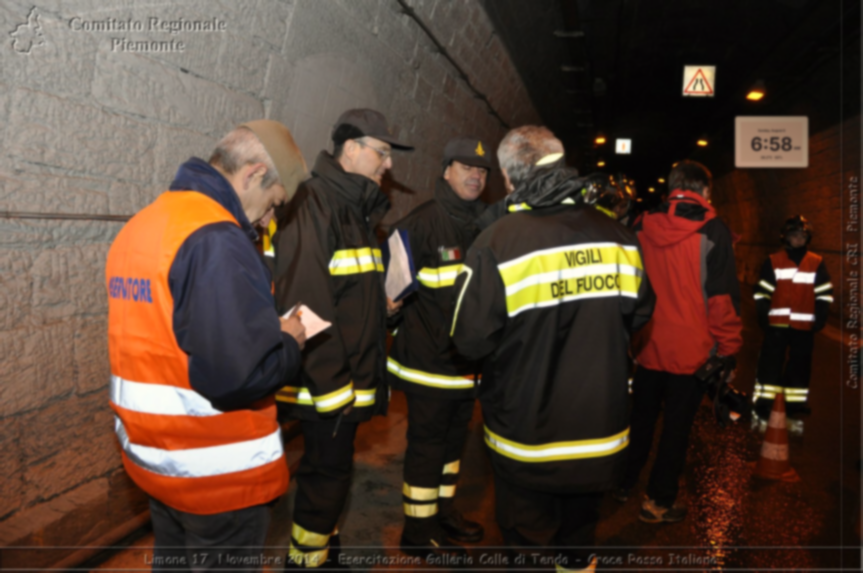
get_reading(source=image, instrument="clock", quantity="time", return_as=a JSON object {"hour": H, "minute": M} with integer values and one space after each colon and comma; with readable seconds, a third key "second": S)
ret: {"hour": 6, "minute": 58}
